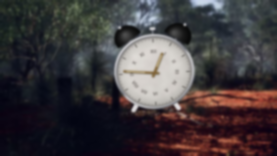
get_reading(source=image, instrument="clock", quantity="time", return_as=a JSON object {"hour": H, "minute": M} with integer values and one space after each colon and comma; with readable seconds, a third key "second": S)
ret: {"hour": 12, "minute": 46}
